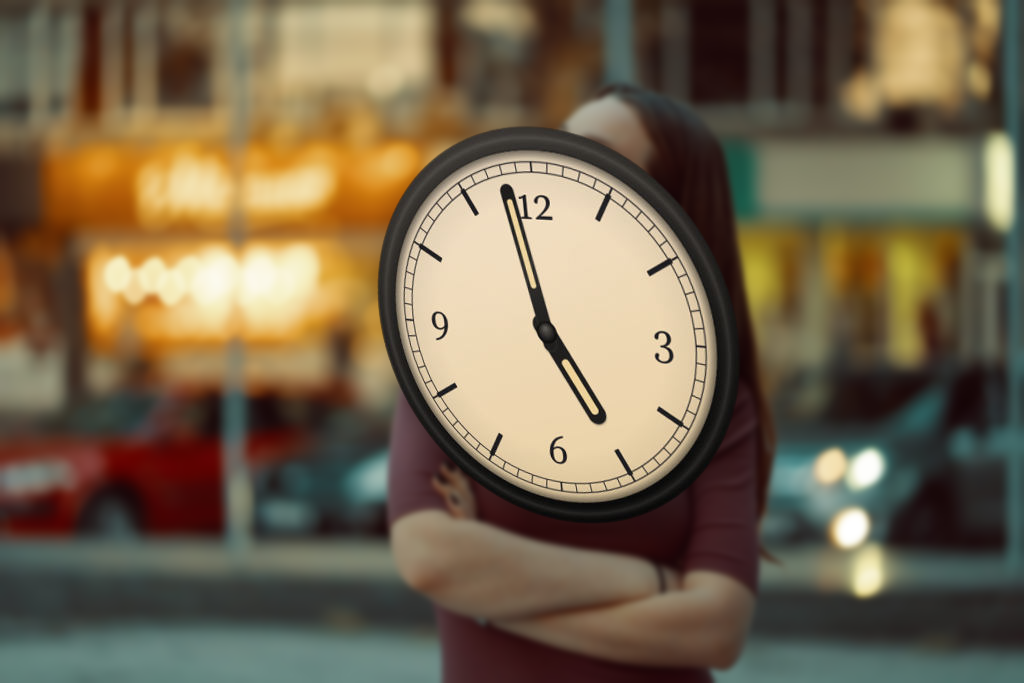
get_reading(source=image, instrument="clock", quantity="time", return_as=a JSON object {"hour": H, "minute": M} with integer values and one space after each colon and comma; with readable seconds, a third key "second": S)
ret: {"hour": 4, "minute": 58}
